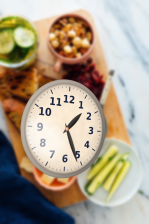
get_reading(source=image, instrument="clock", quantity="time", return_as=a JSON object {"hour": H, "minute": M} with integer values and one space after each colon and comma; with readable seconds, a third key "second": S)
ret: {"hour": 1, "minute": 26}
